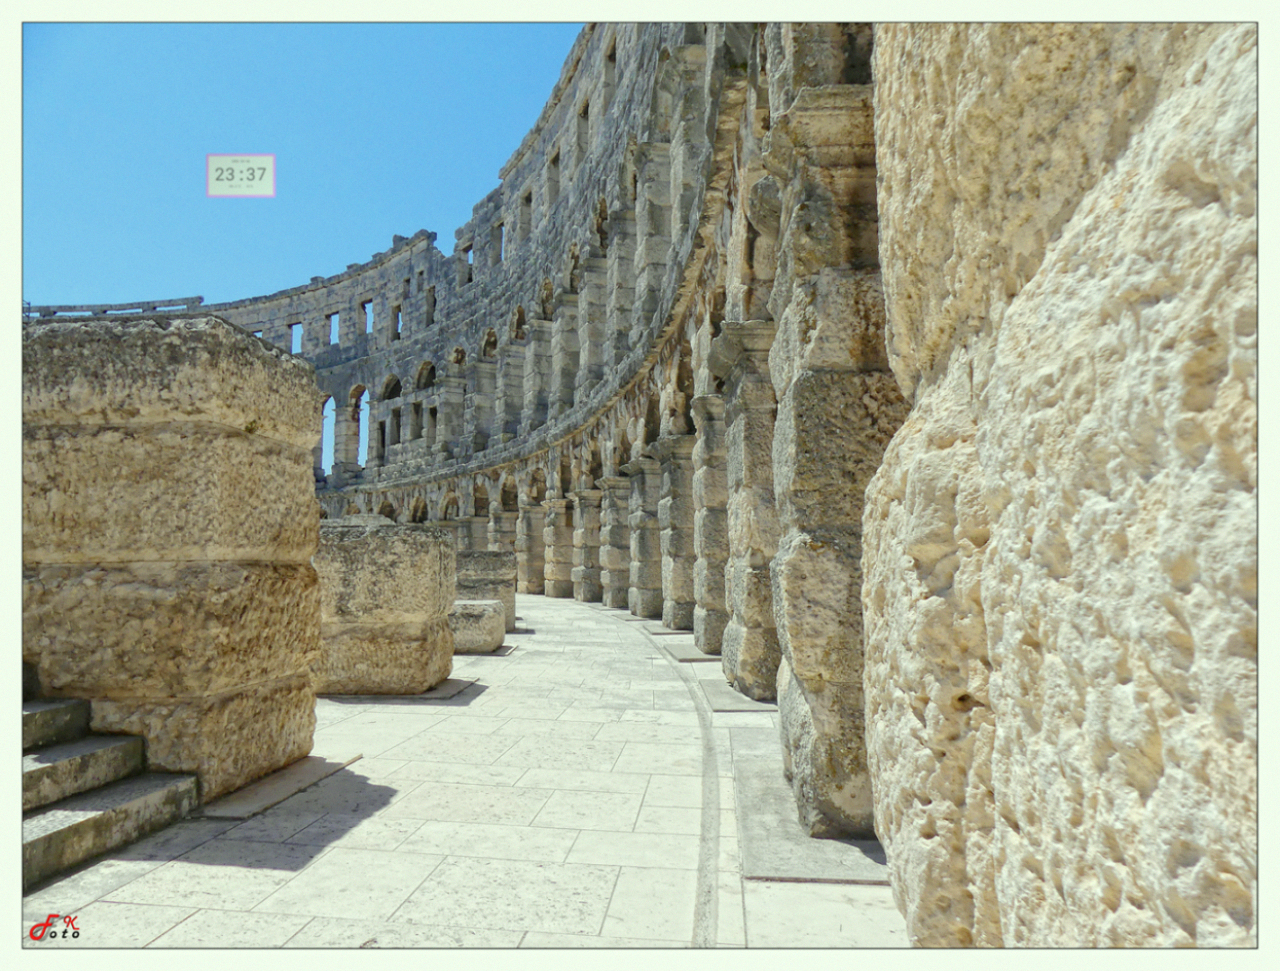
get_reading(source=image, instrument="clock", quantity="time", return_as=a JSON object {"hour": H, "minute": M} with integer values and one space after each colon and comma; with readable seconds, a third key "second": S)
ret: {"hour": 23, "minute": 37}
